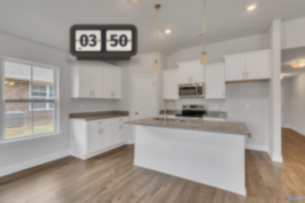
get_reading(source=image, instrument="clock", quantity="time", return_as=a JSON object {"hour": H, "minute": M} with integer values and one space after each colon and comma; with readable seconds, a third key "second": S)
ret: {"hour": 3, "minute": 50}
